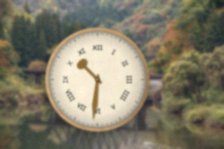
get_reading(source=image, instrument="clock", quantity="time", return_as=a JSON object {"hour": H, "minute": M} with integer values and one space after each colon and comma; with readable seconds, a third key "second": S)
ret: {"hour": 10, "minute": 31}
